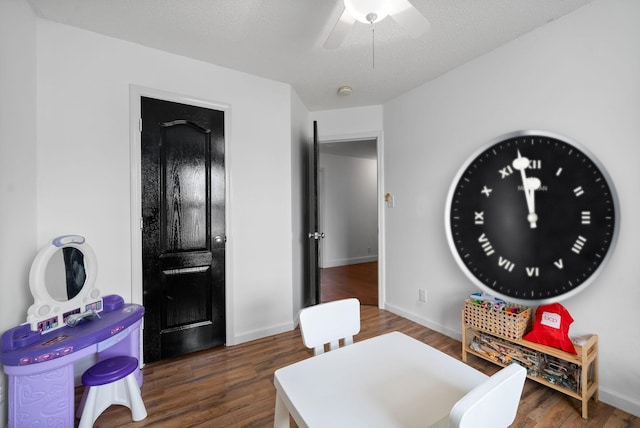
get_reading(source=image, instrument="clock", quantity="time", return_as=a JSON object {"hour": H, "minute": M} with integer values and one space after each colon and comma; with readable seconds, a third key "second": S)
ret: {"hour": 11, "minute": 58}
